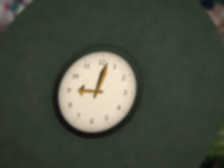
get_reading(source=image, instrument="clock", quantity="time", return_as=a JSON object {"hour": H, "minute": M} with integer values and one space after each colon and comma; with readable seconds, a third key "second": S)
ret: {"hour": 9, "minute": 2}
